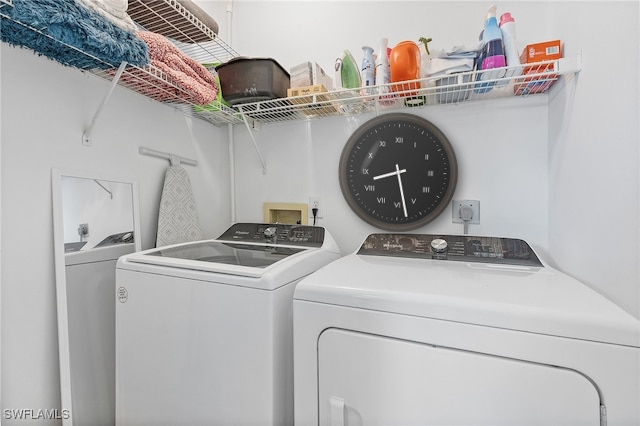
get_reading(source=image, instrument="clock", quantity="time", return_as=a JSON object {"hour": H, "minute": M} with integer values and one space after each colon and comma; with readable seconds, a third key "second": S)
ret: {"hour": 8, "minute": 28}
